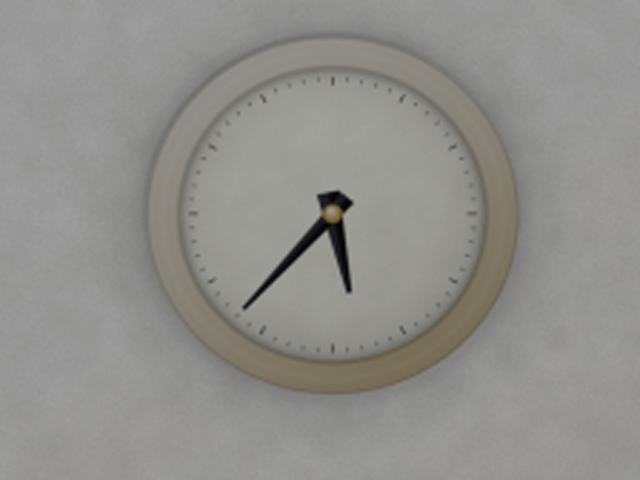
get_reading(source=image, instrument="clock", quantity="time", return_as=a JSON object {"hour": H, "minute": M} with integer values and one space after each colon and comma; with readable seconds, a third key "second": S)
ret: {"hour": 5, "minute": 37}
